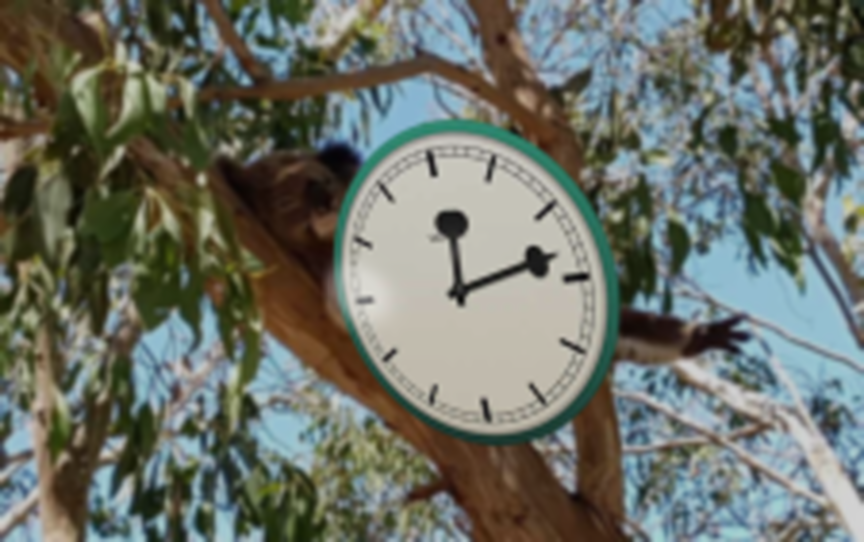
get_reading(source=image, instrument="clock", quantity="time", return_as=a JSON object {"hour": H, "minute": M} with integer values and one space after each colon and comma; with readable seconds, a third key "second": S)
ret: {"hour": 12, "minute": 13}
